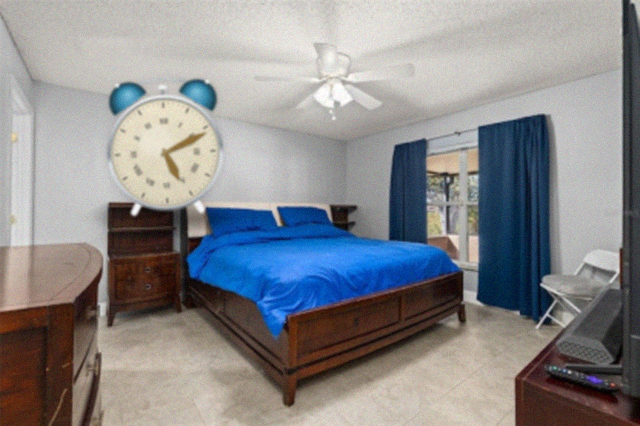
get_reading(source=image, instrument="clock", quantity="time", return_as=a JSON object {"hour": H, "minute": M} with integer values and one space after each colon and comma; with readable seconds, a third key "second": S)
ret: {"hour": 5, "minute": 11}
